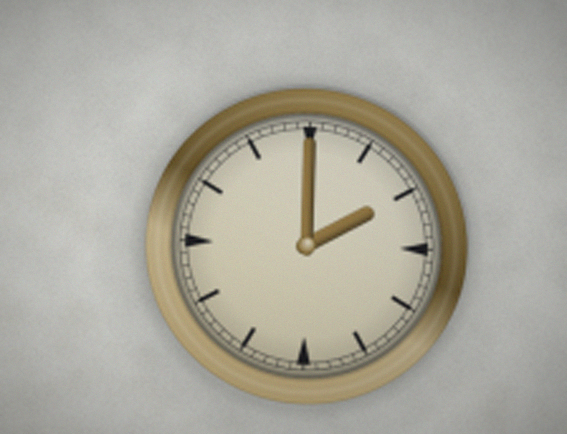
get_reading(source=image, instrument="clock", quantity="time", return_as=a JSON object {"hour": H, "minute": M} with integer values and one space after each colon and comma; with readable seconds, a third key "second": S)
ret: {"hour": 2, "minute": 0}
